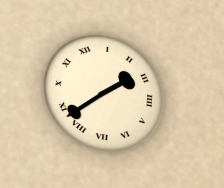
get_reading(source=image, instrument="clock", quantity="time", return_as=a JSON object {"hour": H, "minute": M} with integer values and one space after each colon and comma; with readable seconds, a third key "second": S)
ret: {"hour": 2, "minute": 43}
